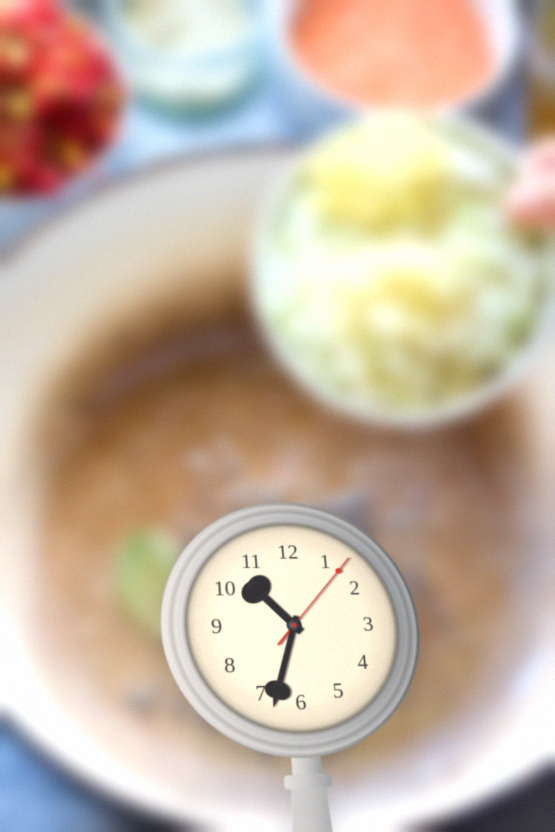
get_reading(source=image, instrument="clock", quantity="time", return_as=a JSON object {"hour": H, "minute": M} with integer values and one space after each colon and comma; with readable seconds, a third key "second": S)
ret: {"hour": 10, "minute": 33, "second": 7}
